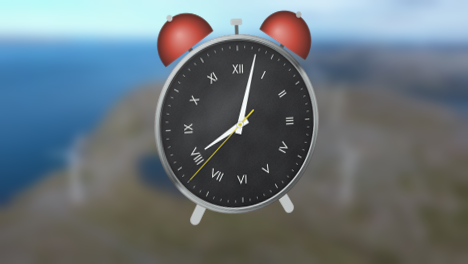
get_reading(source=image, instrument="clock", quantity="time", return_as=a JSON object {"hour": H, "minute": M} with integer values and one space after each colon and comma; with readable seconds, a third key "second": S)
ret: {"hour": 8, "minute": 2, "second": 38}
